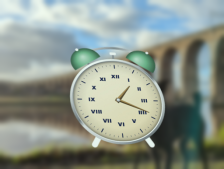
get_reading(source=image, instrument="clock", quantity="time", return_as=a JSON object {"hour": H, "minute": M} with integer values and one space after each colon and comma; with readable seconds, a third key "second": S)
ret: {"hour": 1, "minute": 19}
